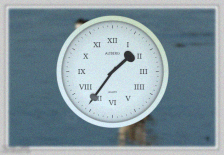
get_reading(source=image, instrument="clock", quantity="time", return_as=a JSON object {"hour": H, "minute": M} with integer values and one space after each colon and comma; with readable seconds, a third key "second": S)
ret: {"hour": 1, "minute": 36}
